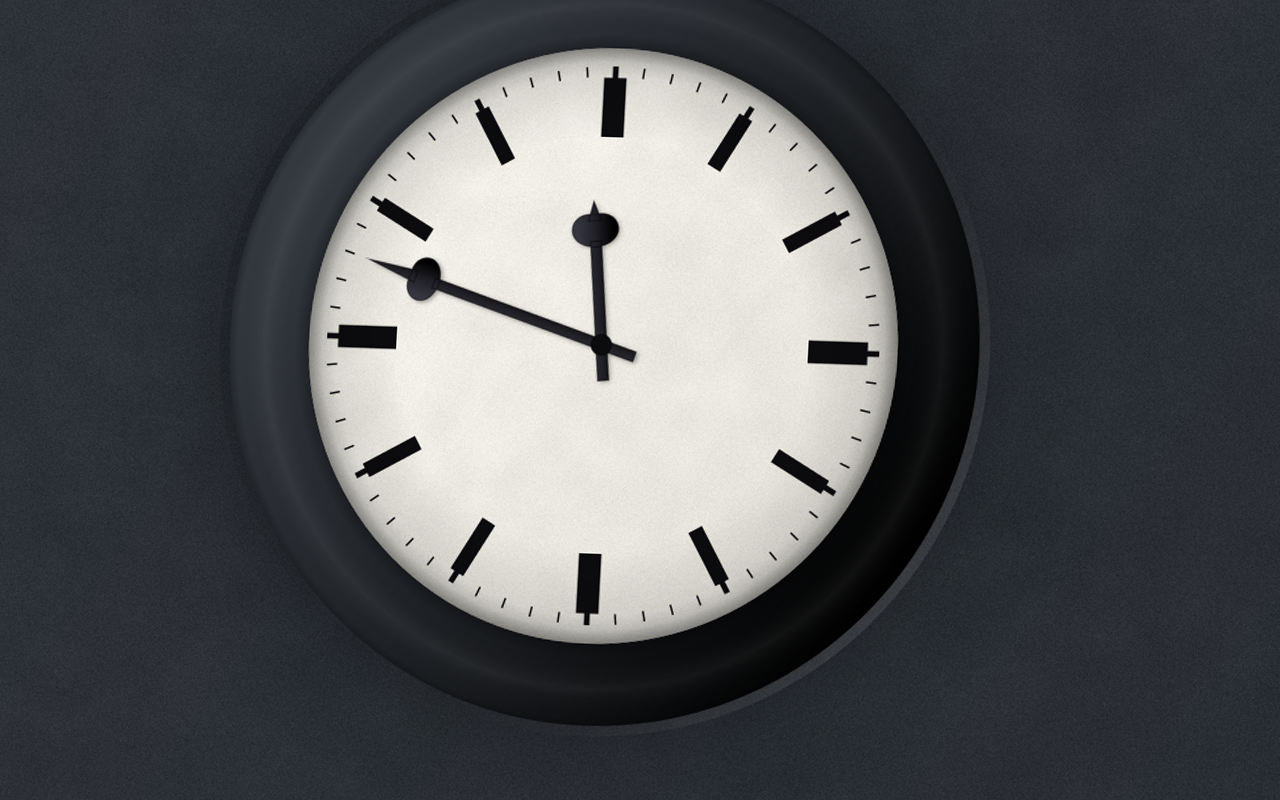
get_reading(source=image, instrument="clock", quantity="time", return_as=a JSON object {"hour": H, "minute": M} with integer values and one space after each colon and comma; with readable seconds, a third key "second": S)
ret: {"hour": 11, "minute": 48}
